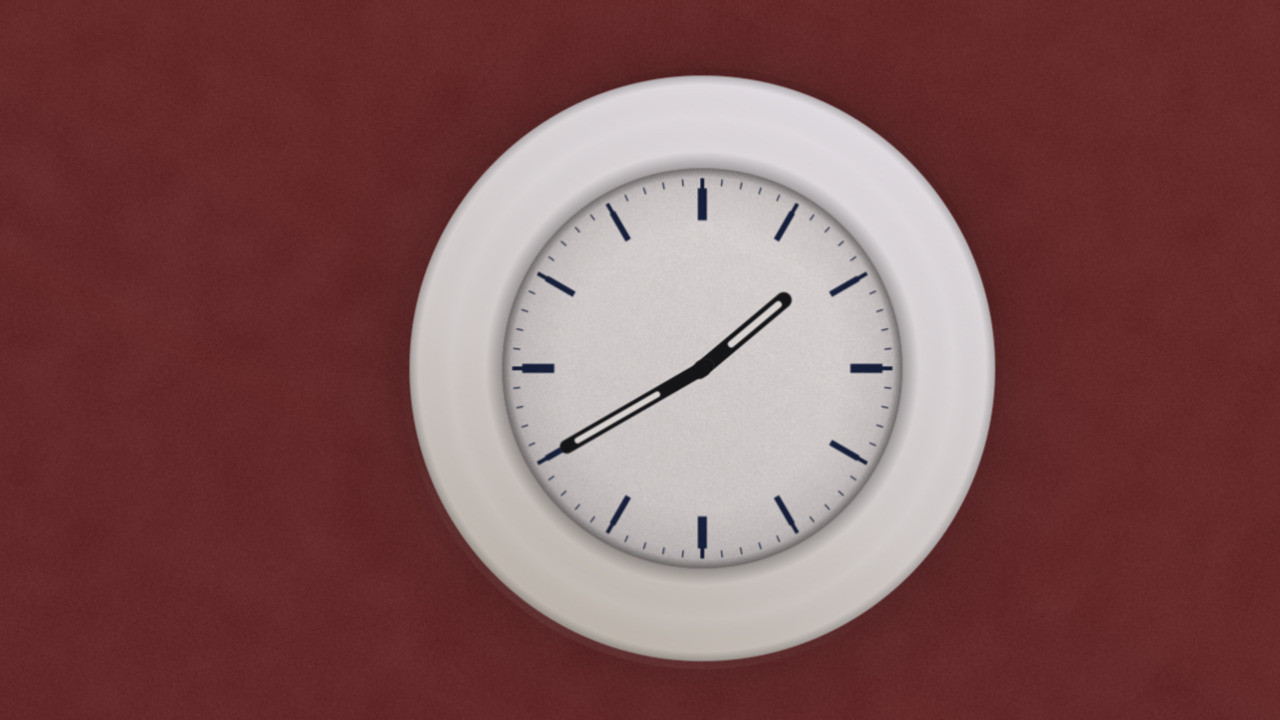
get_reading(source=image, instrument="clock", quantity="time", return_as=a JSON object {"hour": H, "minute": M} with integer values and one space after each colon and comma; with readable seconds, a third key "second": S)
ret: {"hour": 1, "minute": 40}
